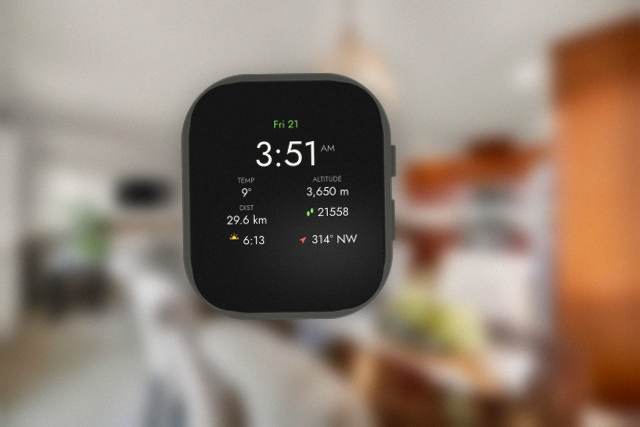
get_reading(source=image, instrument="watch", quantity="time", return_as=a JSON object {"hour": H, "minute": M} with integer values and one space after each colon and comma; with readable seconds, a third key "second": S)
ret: {"hour": 3, "minute": 51}
